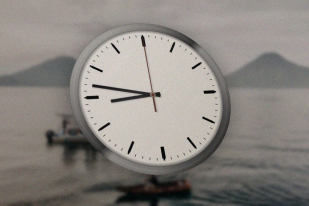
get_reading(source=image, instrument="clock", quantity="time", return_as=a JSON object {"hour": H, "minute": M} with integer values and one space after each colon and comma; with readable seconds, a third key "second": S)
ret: {"hour": 8, "minute": 47, "second": 0}
